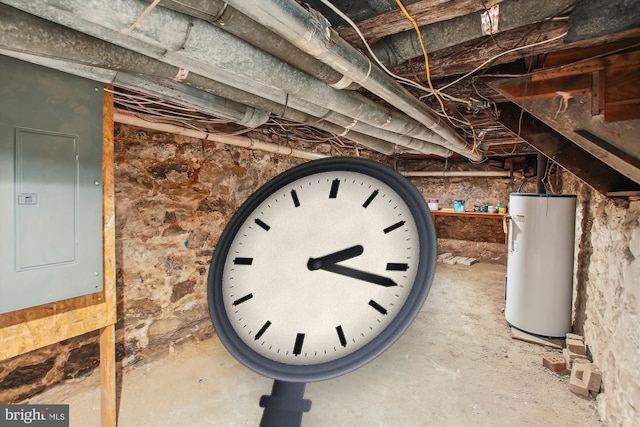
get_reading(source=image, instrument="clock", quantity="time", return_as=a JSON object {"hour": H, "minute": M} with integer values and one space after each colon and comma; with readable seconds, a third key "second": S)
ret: {"hour": 2, "minute": 17}
